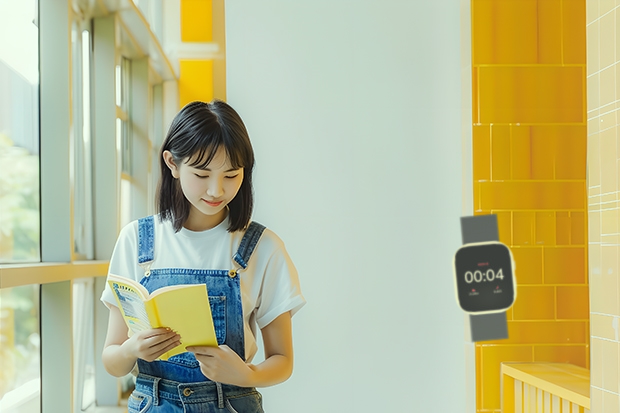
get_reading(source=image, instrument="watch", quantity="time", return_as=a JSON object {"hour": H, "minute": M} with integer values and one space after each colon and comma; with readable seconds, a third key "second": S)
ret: {"hour": 0, "minute": 4}
